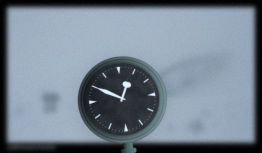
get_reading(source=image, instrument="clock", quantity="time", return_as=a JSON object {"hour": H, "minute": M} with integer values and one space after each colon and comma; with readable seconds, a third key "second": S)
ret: {"hour": 12, "minute": 50}
